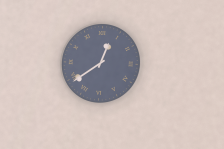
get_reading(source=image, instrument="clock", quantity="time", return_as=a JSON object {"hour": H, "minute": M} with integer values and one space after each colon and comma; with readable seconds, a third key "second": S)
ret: {"hour": 12, "minute": 39}
